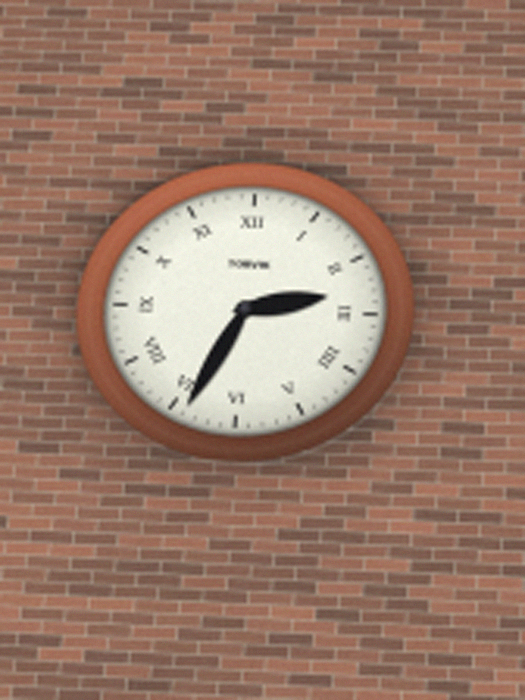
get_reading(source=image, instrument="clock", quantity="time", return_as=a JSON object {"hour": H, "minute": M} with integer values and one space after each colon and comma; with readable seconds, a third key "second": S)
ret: {"hour": 2, "minute": 34}
